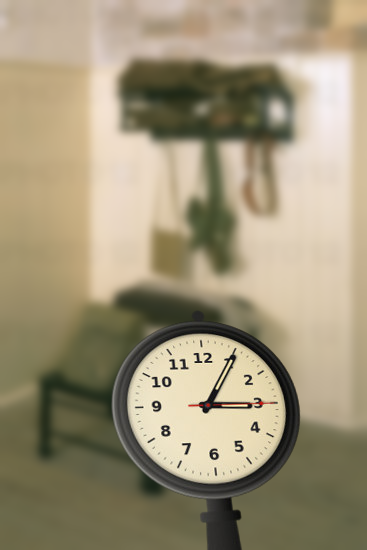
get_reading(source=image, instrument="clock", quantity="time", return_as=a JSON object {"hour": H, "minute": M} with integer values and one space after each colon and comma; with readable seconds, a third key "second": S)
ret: {"hour": 3, "minute": 5, "second": 15}
